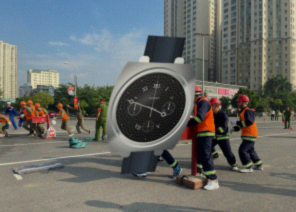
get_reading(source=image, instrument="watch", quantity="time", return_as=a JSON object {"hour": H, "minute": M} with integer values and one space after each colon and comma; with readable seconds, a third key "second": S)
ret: {"hour": 3, "minute": 48}
